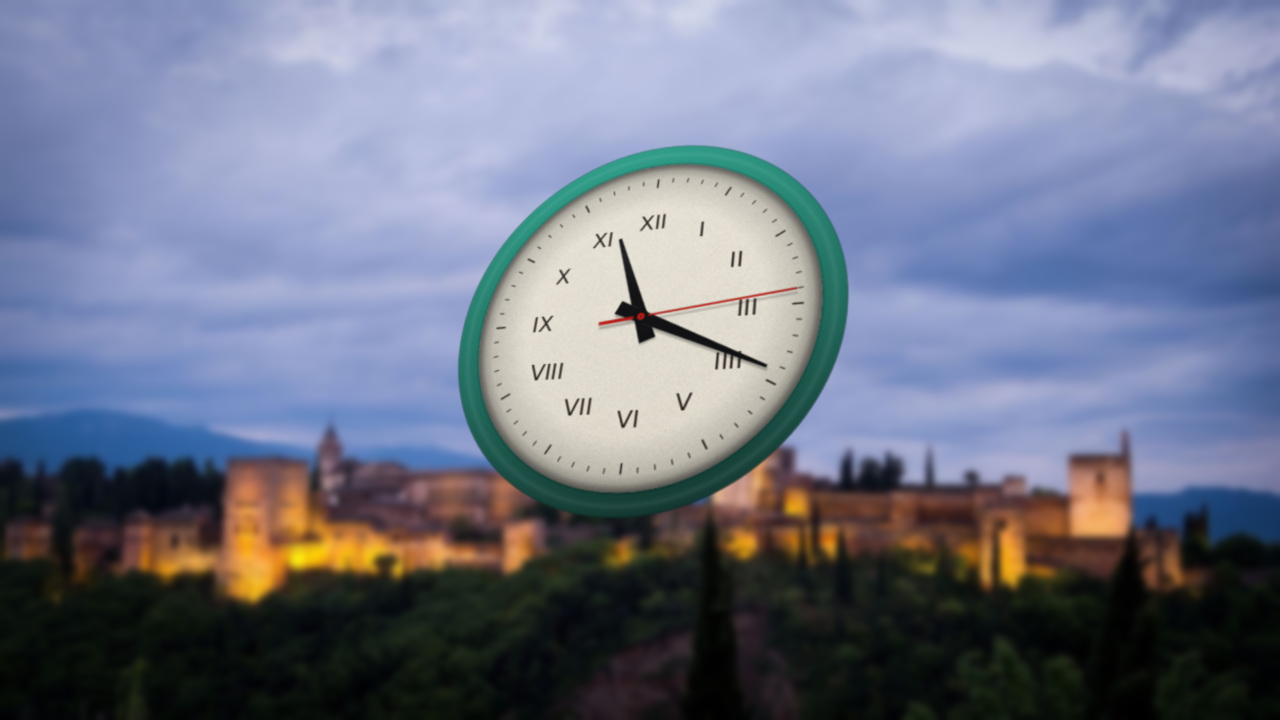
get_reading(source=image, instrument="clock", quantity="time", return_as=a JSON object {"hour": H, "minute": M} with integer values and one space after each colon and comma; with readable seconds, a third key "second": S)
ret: {"hour": 11, "minute": 19, "second": 14}
